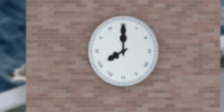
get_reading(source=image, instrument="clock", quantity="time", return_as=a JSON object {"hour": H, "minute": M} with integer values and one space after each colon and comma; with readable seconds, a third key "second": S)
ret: {"hour": 8, "minute": 0}
